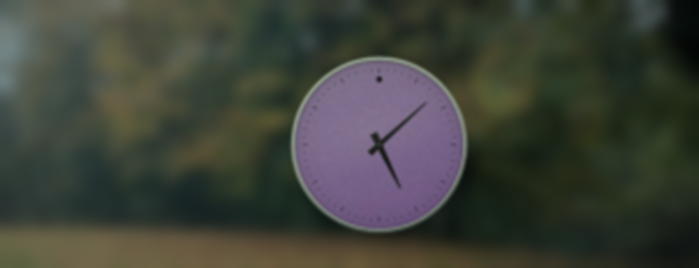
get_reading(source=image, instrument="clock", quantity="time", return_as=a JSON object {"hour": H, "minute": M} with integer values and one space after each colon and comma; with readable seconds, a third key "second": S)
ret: {"hour": 5, "minute": 8}
